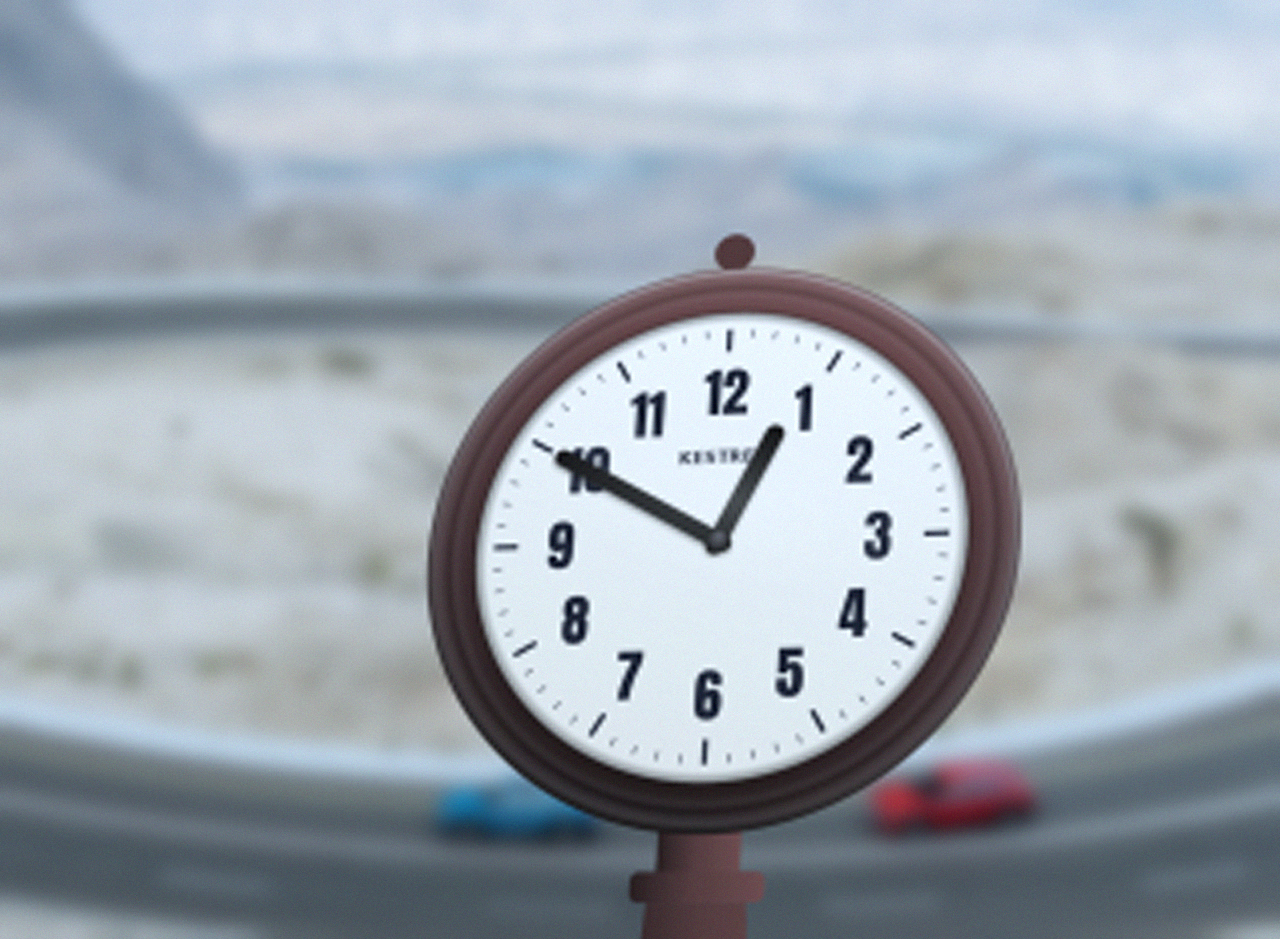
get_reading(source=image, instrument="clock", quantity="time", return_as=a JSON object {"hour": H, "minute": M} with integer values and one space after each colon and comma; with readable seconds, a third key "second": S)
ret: {"hour": 12, "minute": 50}
